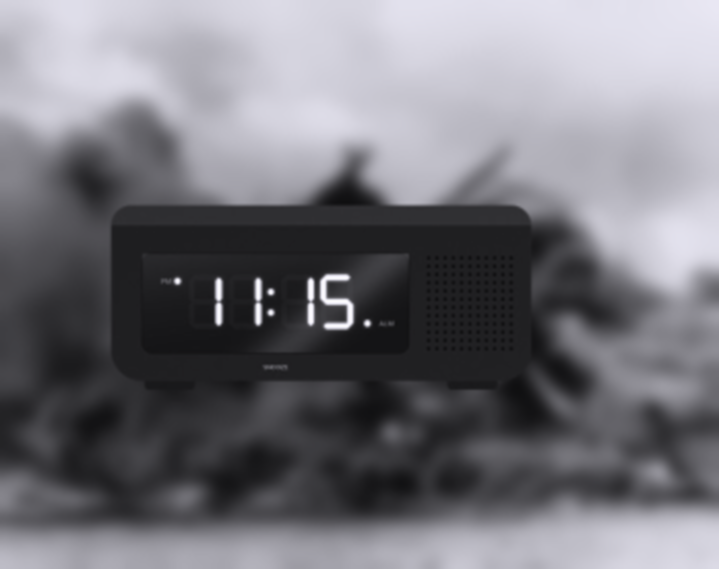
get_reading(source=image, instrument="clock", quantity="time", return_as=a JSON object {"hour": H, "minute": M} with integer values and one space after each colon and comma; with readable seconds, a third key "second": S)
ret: {"hour": 11, "minute": 15}
